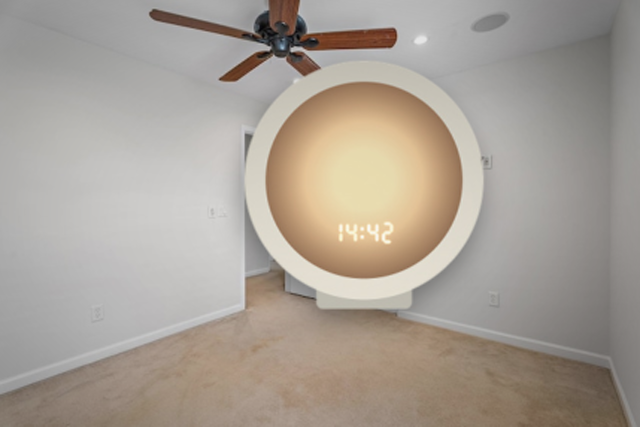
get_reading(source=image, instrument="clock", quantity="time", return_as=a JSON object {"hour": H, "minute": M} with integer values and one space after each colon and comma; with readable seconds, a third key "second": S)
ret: {"hour": 14, "minute": 42}
